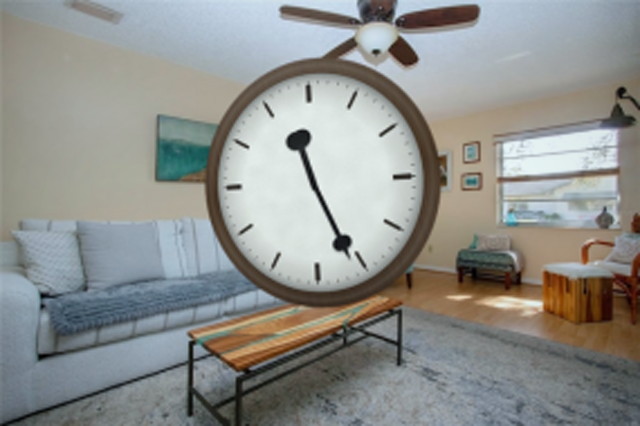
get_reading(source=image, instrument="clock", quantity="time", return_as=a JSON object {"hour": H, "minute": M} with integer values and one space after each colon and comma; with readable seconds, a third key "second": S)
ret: {"hour": 11, "minute": 26}
